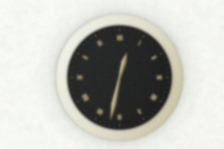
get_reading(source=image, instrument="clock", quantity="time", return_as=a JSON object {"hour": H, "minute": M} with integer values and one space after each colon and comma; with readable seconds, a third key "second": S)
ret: {"hour": 12, "minute": 32}
